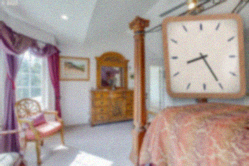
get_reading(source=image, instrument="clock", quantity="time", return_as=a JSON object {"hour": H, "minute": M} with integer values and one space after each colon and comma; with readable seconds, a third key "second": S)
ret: {"hour": 8, "minute": 25}
